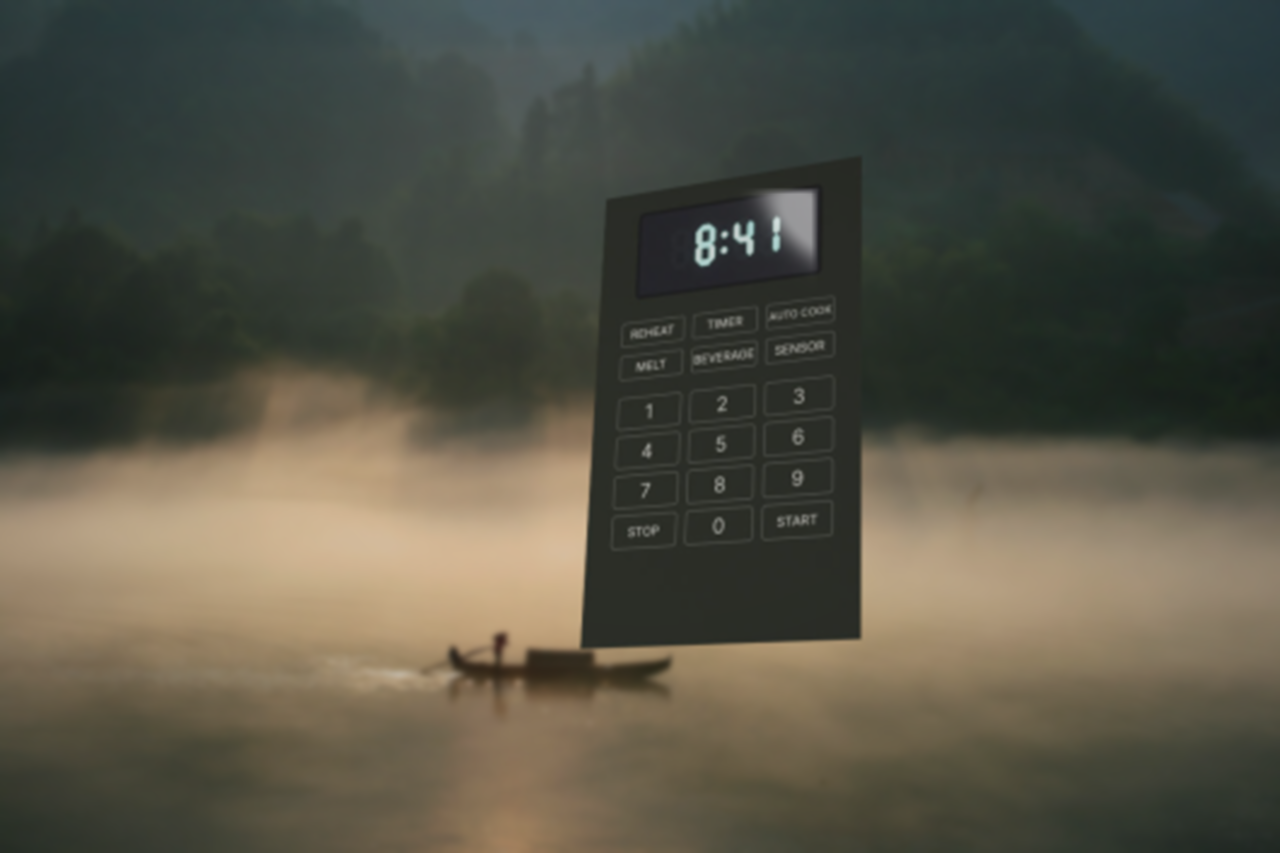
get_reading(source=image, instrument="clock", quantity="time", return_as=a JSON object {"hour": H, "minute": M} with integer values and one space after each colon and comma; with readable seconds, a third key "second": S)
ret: {"hour": 8, "minute": 41}
